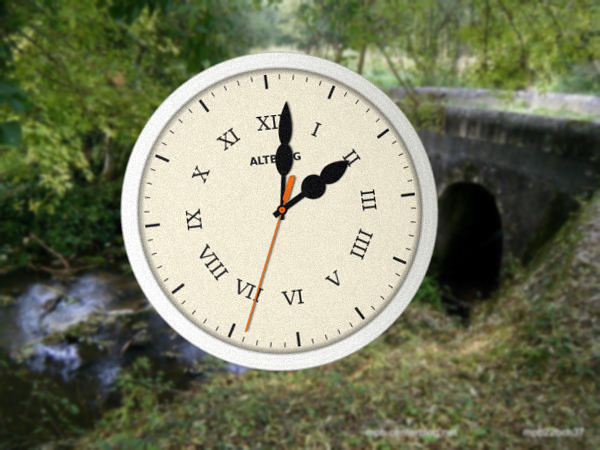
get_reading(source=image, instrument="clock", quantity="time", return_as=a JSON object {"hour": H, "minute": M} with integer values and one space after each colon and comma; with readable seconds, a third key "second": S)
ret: {"hour": 2, "minute": 1, "second": 34}
